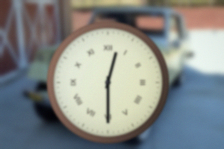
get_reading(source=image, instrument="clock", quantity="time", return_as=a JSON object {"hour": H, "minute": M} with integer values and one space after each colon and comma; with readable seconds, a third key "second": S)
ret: {"hour": 12, "minute": 30}
